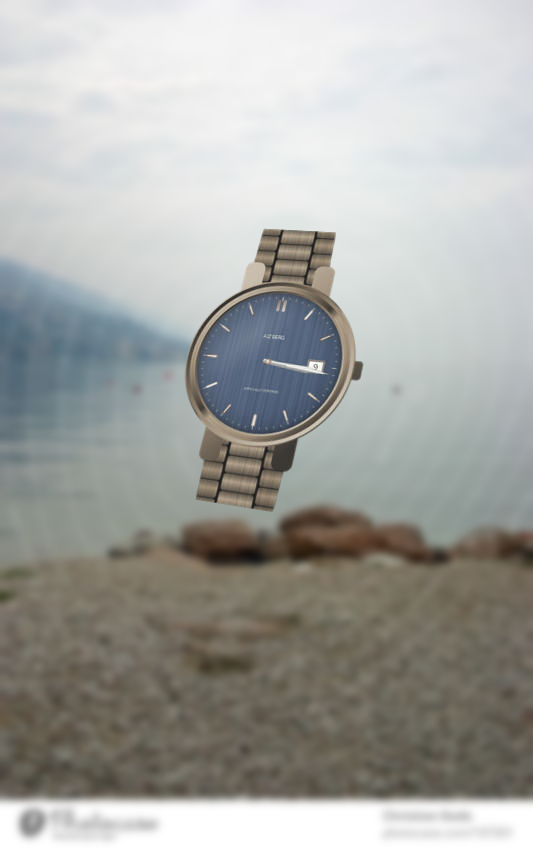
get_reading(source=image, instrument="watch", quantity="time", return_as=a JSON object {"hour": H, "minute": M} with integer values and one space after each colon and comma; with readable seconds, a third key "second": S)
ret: {"hour": 3, "minute": 16}
